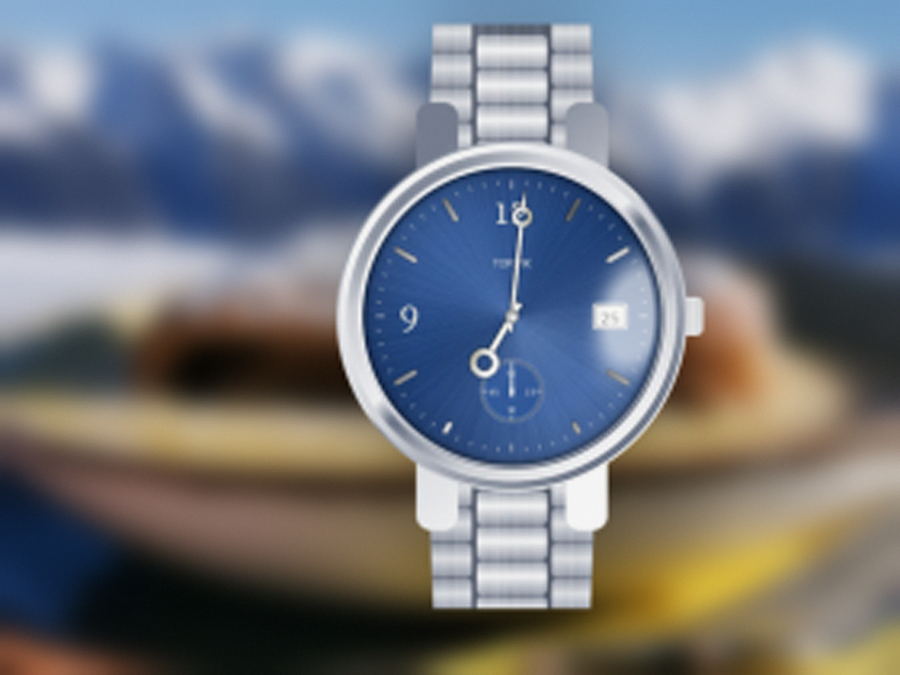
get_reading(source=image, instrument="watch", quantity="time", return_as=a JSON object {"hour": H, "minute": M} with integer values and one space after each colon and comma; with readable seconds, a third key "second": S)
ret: {"hour": 7, "minute": 1}
